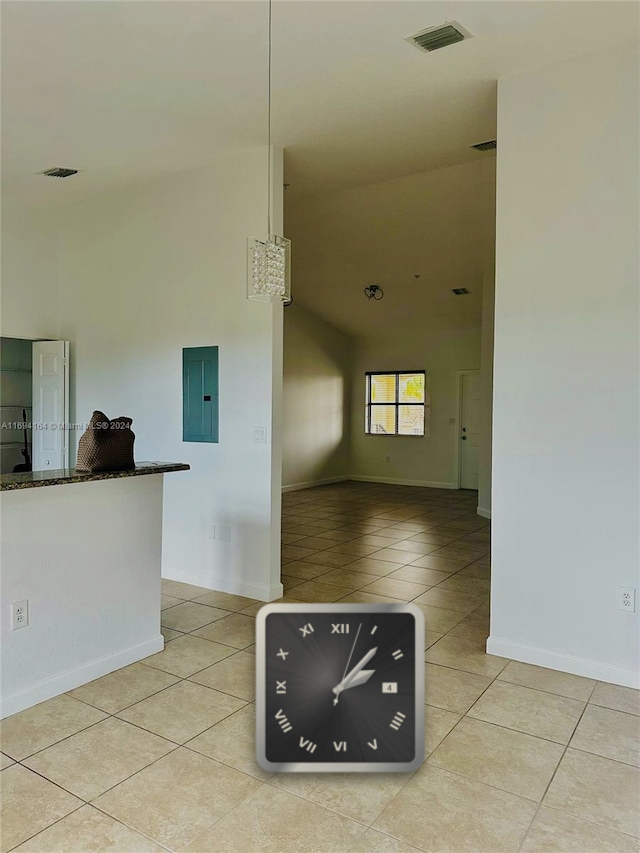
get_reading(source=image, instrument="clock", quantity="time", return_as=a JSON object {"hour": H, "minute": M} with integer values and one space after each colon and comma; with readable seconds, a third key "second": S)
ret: {"hour": 2, "minute": 7, "second": 3}
